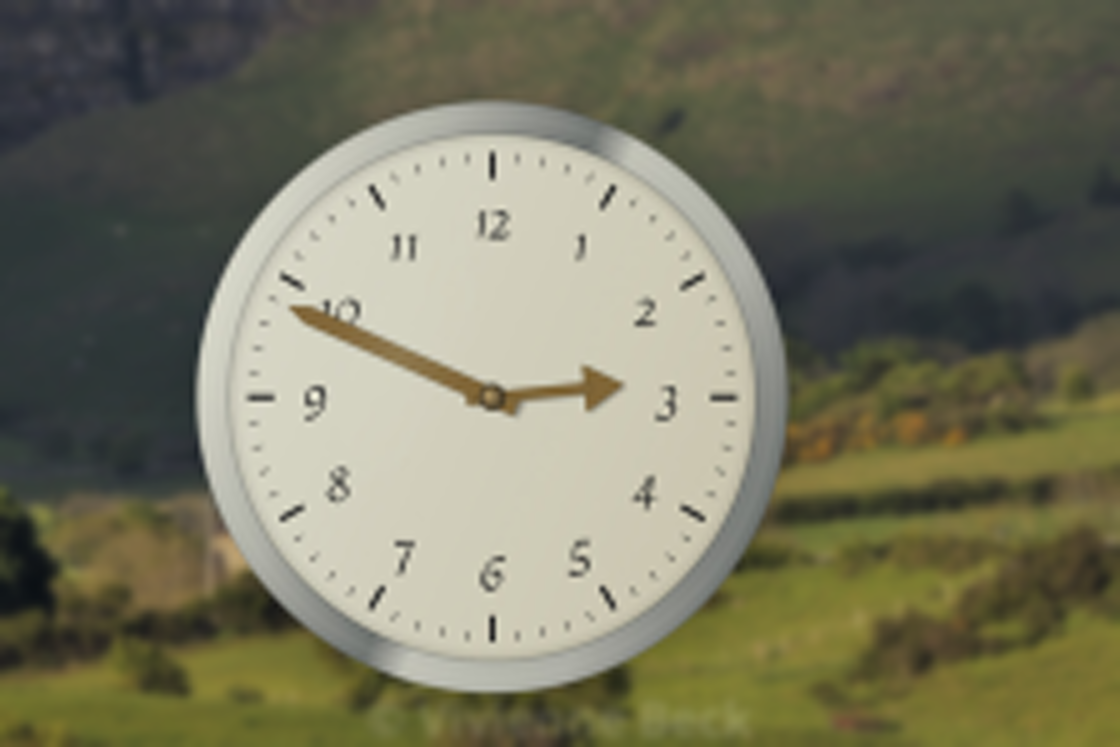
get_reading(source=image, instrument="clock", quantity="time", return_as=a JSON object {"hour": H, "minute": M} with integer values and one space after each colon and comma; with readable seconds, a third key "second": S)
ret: {"hour": 2, "minute": 49}
